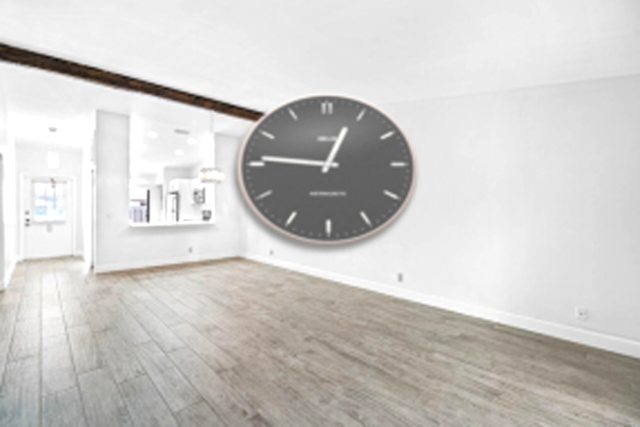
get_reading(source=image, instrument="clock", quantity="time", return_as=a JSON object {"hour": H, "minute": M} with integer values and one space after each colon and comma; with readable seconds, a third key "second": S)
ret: {"hour": 12, "minute": 46}
